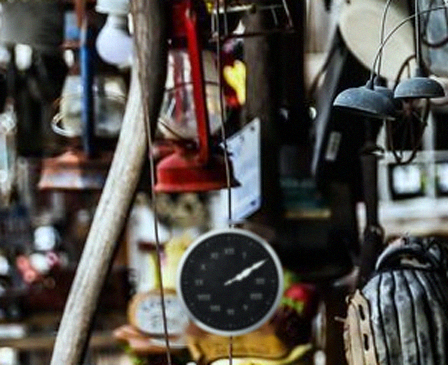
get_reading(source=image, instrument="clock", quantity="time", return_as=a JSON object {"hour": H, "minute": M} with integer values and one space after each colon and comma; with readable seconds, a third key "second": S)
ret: {"hour": 2, "minute": 10}
